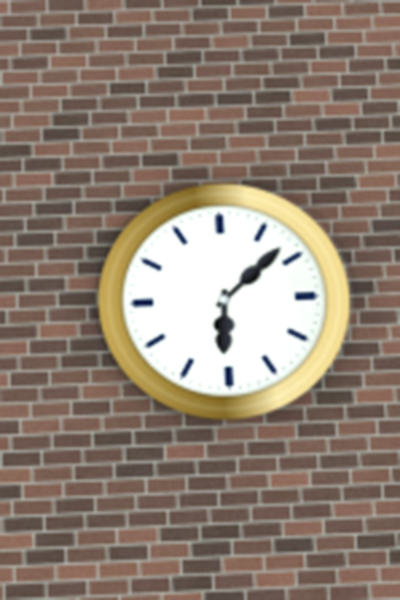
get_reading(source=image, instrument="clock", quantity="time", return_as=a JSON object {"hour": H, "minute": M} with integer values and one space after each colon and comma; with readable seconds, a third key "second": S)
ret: {"hour": 6, "minute": 8}
